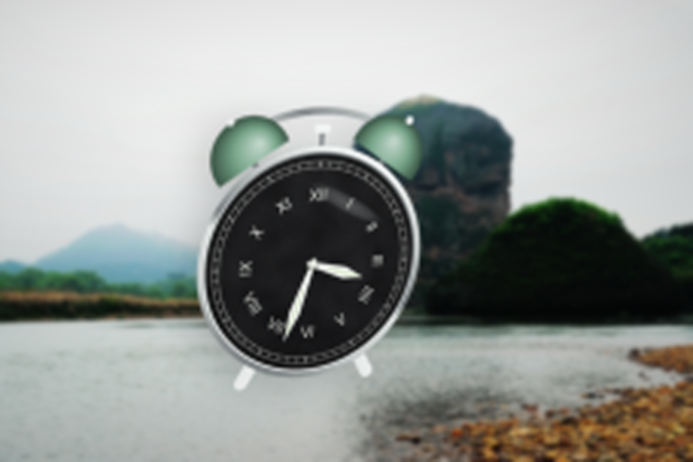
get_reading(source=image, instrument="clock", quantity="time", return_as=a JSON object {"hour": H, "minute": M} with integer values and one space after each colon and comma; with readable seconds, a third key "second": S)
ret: {"hour": 3, "minute": 33}
